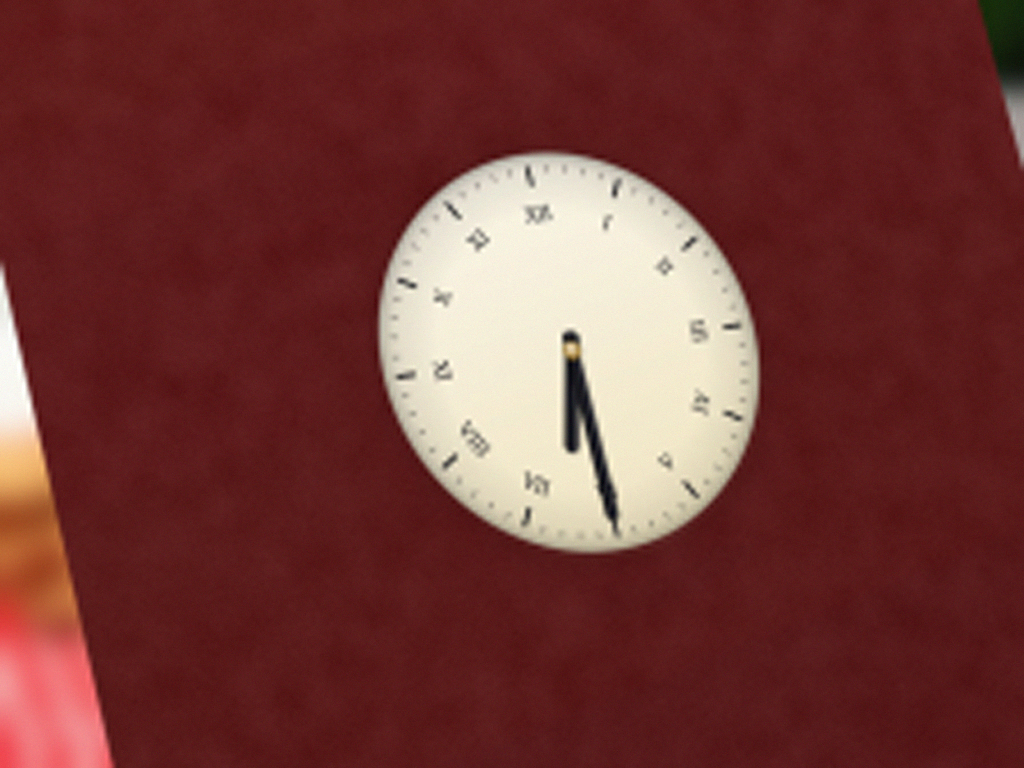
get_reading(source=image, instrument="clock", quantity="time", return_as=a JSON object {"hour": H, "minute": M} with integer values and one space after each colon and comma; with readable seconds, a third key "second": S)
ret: {"hour": 6, "minute": 30}
